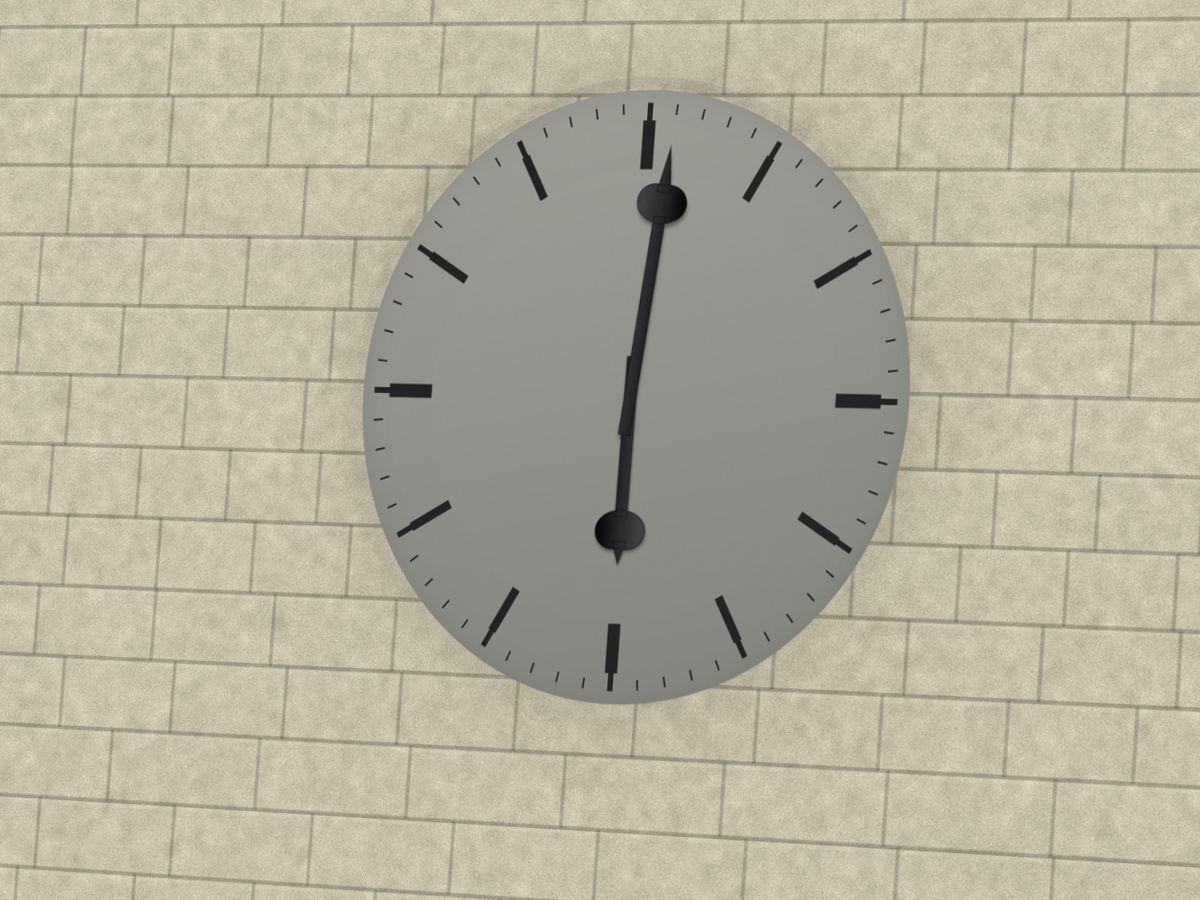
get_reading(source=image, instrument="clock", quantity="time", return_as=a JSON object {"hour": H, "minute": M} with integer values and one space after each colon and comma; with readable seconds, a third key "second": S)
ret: {"hour": 6, "minute": 1}
